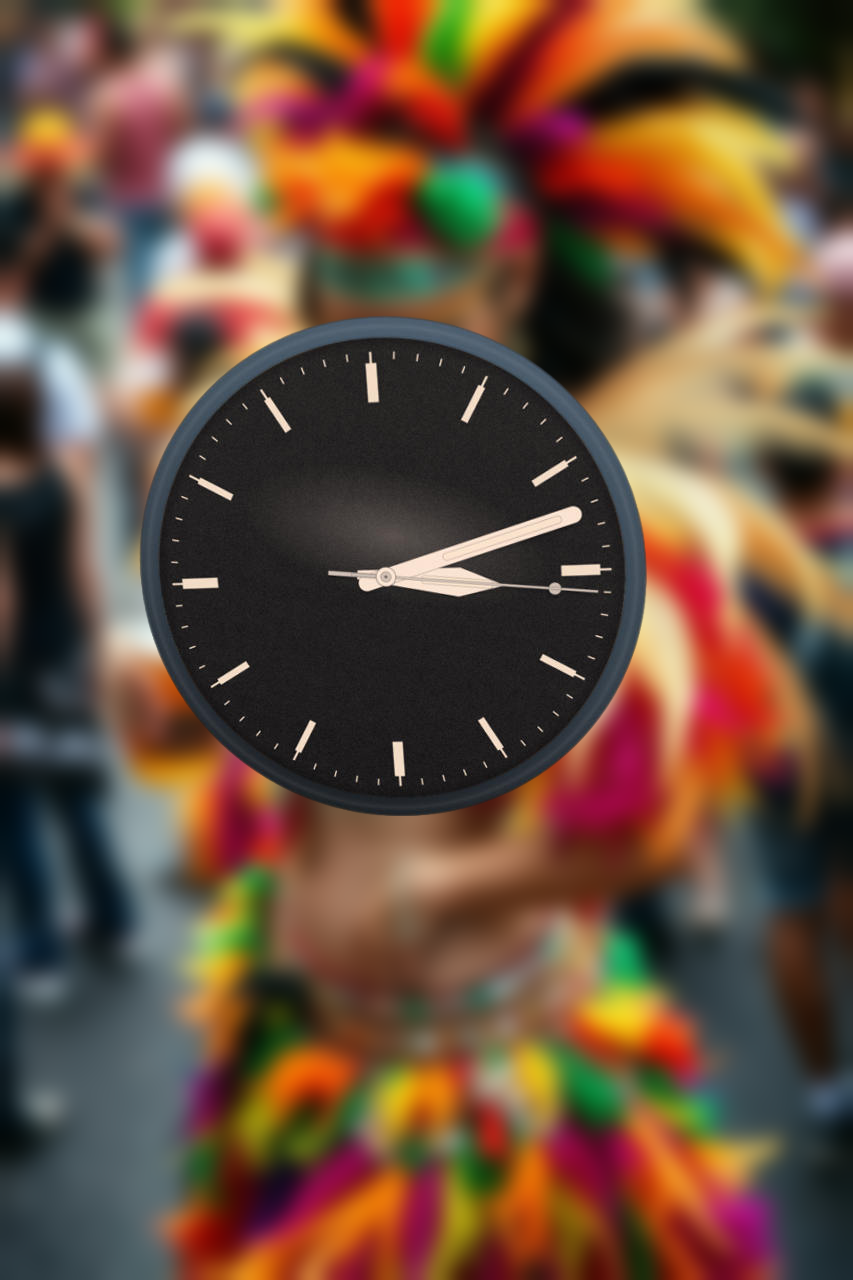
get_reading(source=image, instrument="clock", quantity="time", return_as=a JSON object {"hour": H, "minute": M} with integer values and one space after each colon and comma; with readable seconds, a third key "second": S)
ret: {"hour": 3, "minute": 12, "second": 16}
